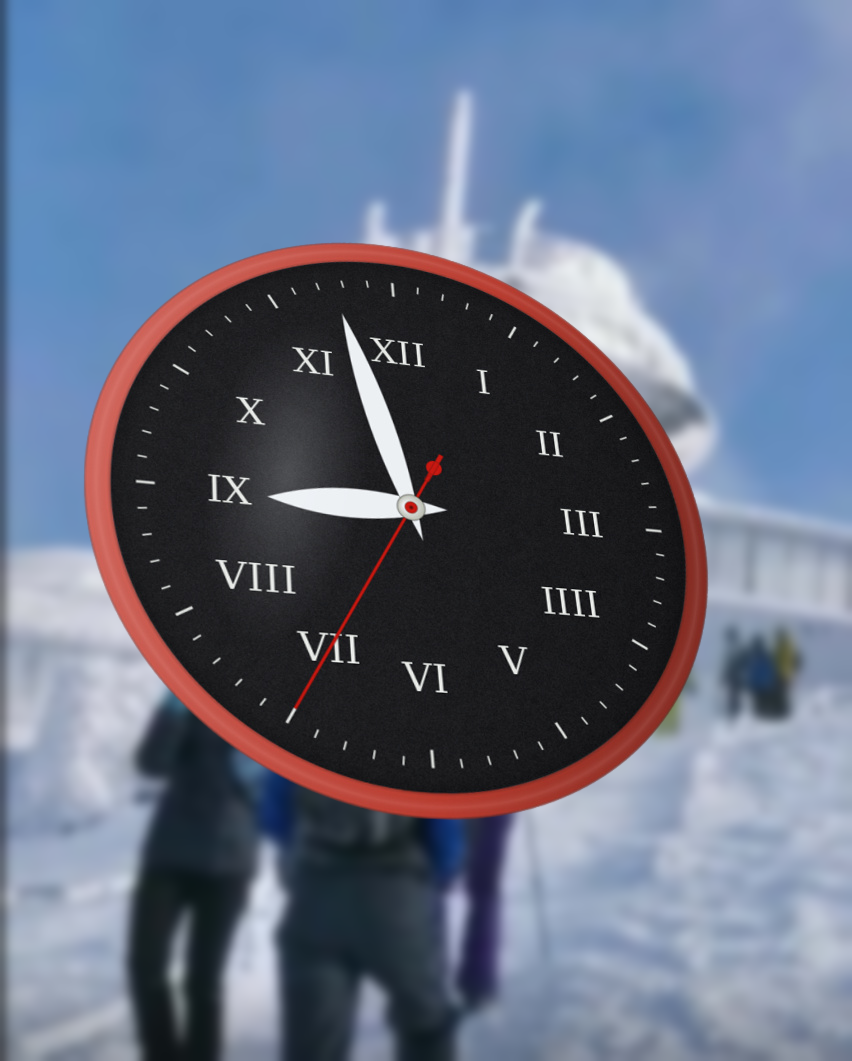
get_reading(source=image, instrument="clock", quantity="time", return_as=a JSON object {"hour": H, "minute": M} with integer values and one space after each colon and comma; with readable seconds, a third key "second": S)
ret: {"hour": 8, "minute": 57, "second": 35}
